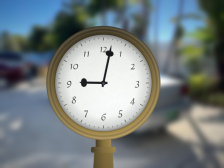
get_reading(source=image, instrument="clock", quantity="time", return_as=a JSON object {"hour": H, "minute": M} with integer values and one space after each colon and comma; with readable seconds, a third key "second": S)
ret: {"hour": 9, "minute": 2}
